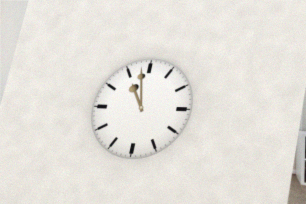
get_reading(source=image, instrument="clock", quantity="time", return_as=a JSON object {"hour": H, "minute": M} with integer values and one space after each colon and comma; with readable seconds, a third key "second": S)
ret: {"hour": 10, "minute": 58}
